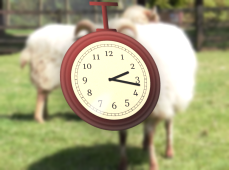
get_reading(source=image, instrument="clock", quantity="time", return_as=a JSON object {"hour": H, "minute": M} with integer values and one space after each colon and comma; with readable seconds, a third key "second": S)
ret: {"hour": 2, "minute": 17}
